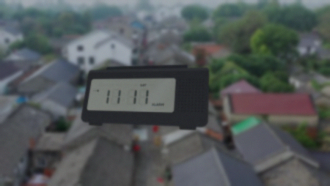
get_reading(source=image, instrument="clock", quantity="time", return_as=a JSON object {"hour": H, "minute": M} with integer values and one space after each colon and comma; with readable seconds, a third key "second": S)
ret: {"hour": 11, "minute": 11}
